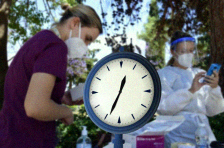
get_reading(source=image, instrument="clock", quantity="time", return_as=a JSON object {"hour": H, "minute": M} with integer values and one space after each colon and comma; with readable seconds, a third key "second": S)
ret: {"hour": 12, "minute": 34}
